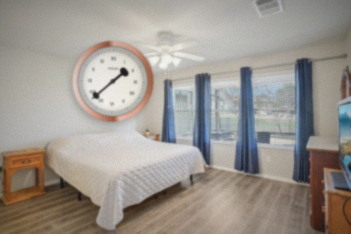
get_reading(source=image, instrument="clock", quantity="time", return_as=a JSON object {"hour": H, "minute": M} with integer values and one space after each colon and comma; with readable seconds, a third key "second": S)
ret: {"hour": 1, "minute": 38}
